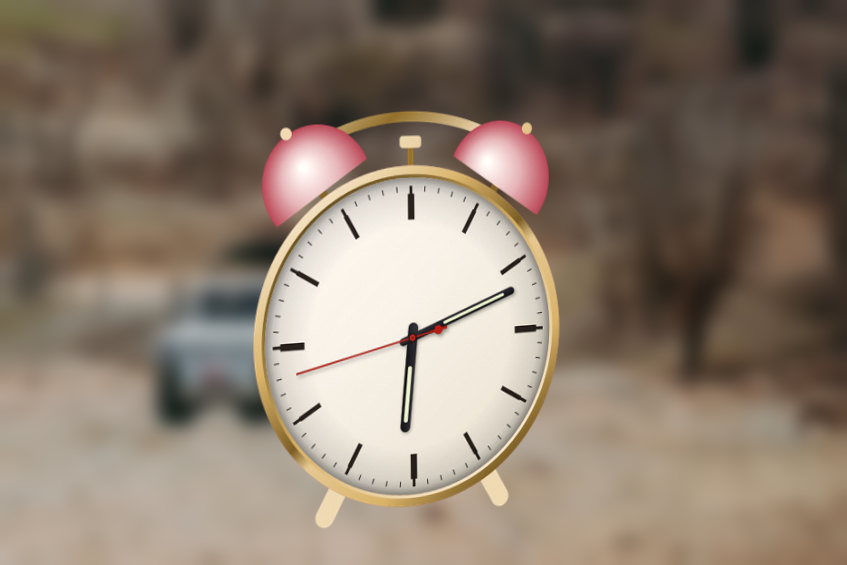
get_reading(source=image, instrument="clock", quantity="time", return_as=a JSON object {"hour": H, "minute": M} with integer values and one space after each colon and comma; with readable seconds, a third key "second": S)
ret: {"hour": 6, "minute": 11, "second": 43}
